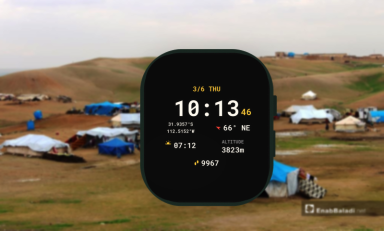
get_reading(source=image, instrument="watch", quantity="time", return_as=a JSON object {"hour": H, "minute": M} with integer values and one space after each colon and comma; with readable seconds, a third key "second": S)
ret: {"hour": 10, "minute": 13, "second": 46}
